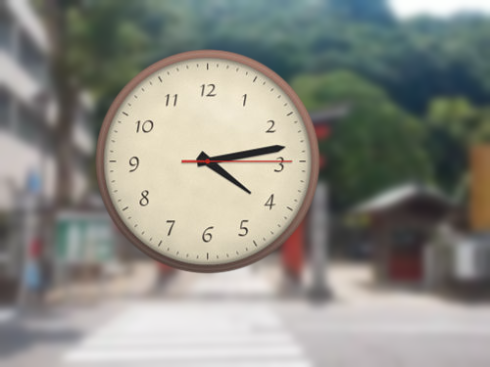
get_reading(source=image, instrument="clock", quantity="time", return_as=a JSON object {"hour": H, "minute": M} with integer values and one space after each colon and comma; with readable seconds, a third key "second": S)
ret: {"hour": 4, "minute": 13, "second": 15}
